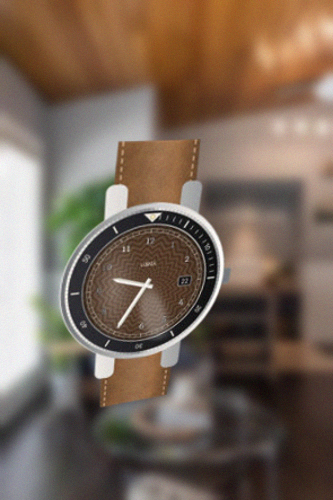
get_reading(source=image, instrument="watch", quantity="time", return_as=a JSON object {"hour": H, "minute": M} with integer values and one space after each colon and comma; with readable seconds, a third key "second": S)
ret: {"hour": 9, "minute": 35}
